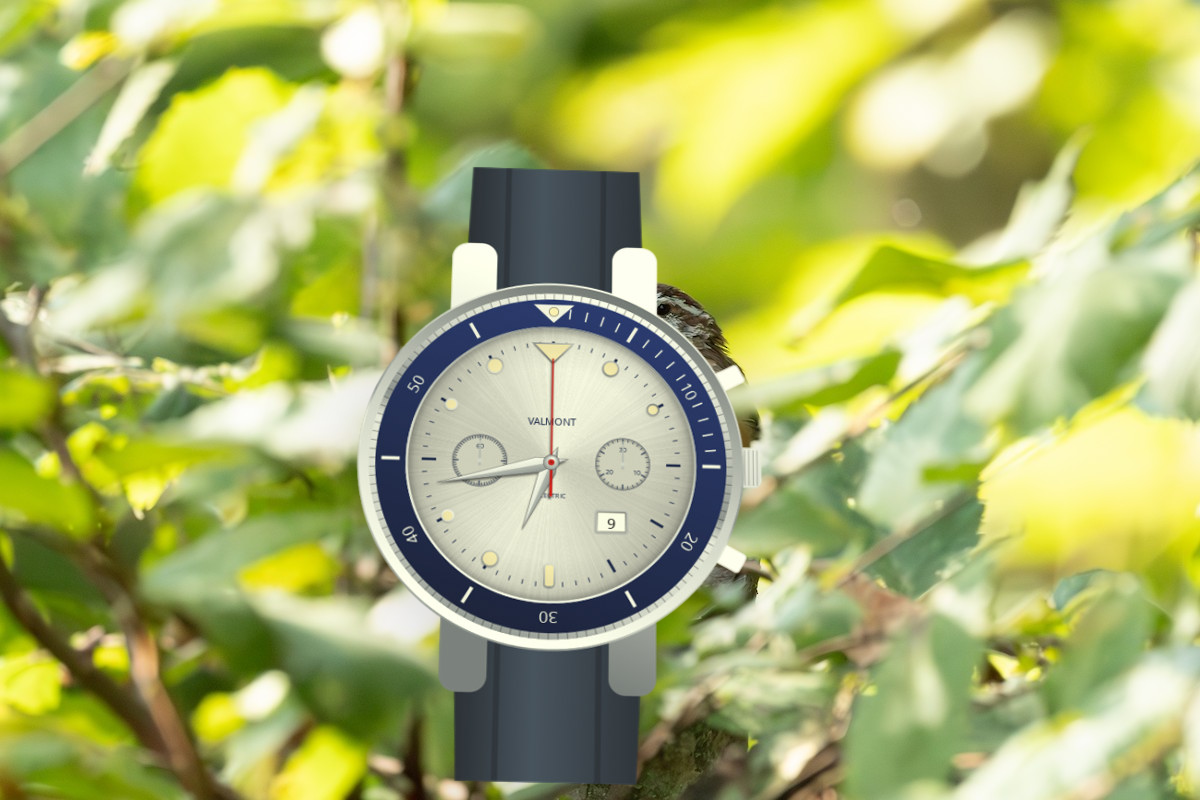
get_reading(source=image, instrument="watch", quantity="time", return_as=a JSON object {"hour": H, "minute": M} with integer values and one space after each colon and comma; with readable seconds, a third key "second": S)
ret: {"hour": 6, "minute": 43}
